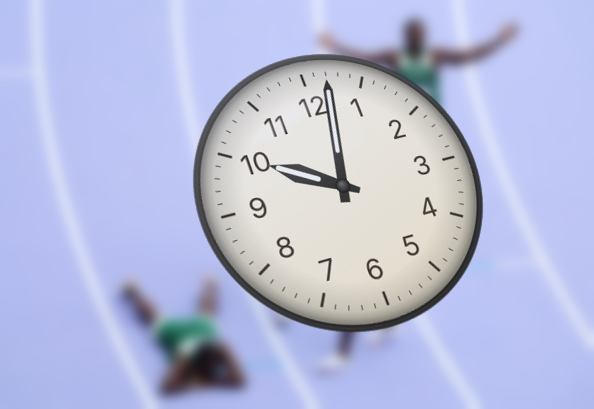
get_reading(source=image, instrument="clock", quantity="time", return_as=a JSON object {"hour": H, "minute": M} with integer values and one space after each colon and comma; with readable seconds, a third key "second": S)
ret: {"hour": 10, "minute": 2}
